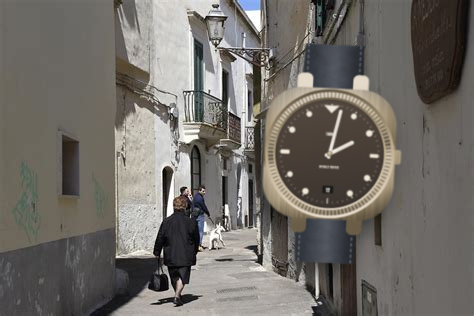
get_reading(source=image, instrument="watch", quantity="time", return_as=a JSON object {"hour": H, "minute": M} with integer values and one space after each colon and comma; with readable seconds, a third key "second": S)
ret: {"hour": 2, "minute": 2}
